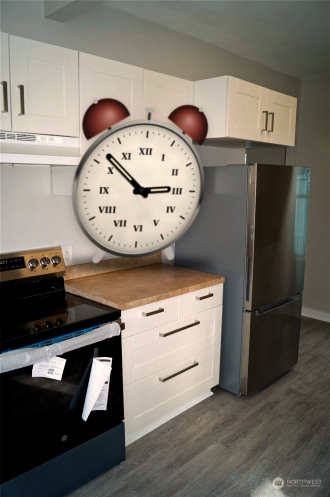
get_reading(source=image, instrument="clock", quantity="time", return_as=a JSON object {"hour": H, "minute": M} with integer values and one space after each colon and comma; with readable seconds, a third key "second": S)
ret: {"hour": 2, "minute": 52}
